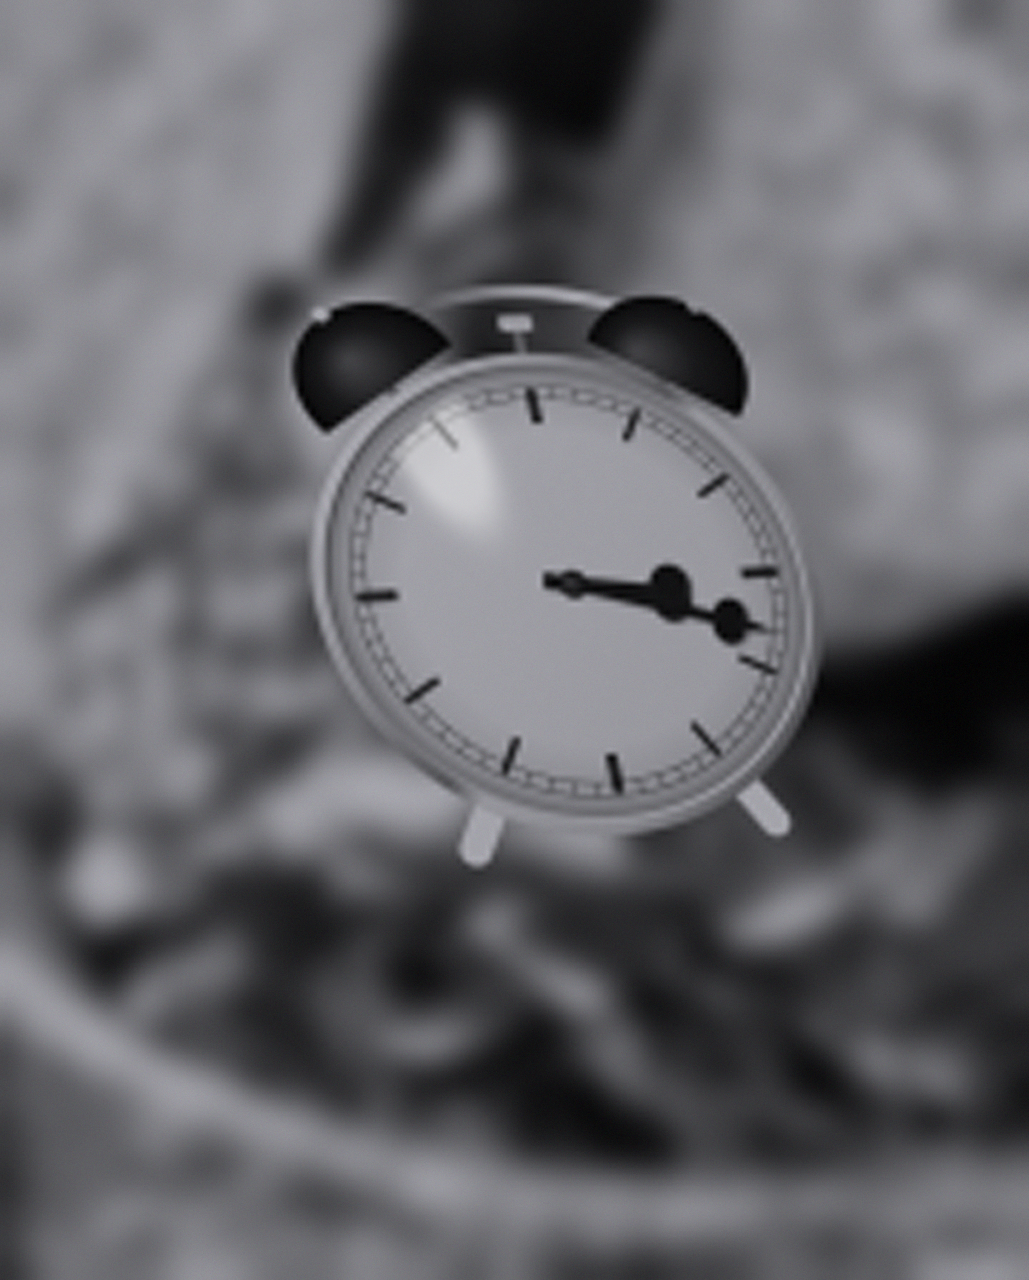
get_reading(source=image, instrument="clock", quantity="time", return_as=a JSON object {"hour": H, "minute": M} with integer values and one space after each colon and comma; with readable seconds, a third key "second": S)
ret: {"hour": 3, "minute": 18}
